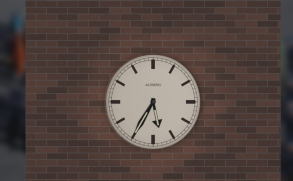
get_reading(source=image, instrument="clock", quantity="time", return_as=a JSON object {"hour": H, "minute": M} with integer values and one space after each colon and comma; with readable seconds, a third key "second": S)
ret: {"hour": 5, "minute": 35}
